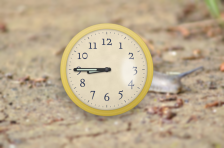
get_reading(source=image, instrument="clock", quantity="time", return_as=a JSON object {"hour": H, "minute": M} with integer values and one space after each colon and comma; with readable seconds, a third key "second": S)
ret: {"hour": 8, "minute": 45}
